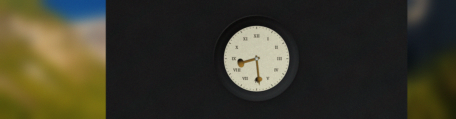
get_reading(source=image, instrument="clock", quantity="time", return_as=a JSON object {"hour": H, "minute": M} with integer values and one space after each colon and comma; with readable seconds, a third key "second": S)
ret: {"hour": 8, "minute": 29}
